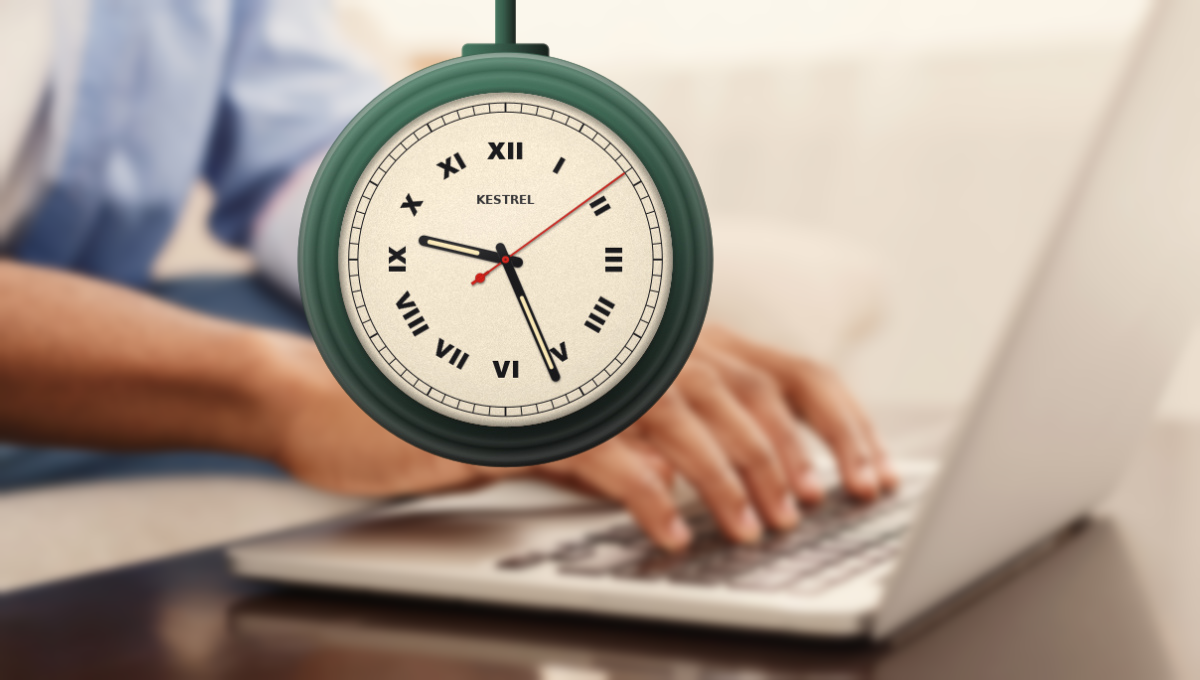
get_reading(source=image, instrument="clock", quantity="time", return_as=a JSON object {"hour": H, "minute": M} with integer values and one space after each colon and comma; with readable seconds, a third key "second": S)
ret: {"hour": 9, "minute": 26, "second": 9}
